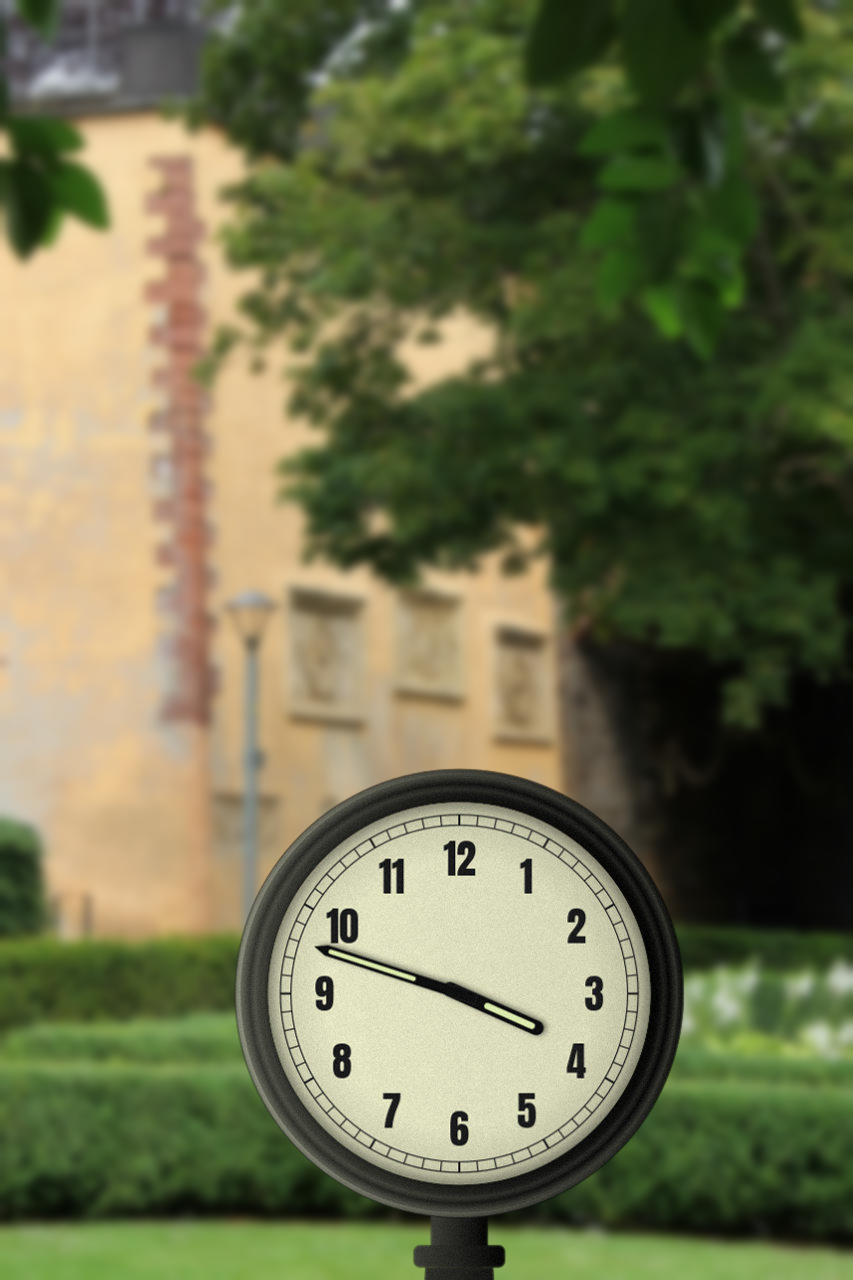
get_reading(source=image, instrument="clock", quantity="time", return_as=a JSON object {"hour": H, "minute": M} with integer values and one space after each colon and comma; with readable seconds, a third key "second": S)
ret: {"hour": 3, "minute": 48}
